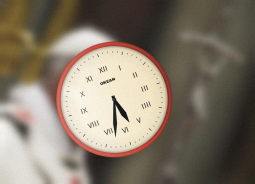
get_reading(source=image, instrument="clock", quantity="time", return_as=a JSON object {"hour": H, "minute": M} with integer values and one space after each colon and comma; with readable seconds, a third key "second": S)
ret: {"hour": 5, "minute": 33}
